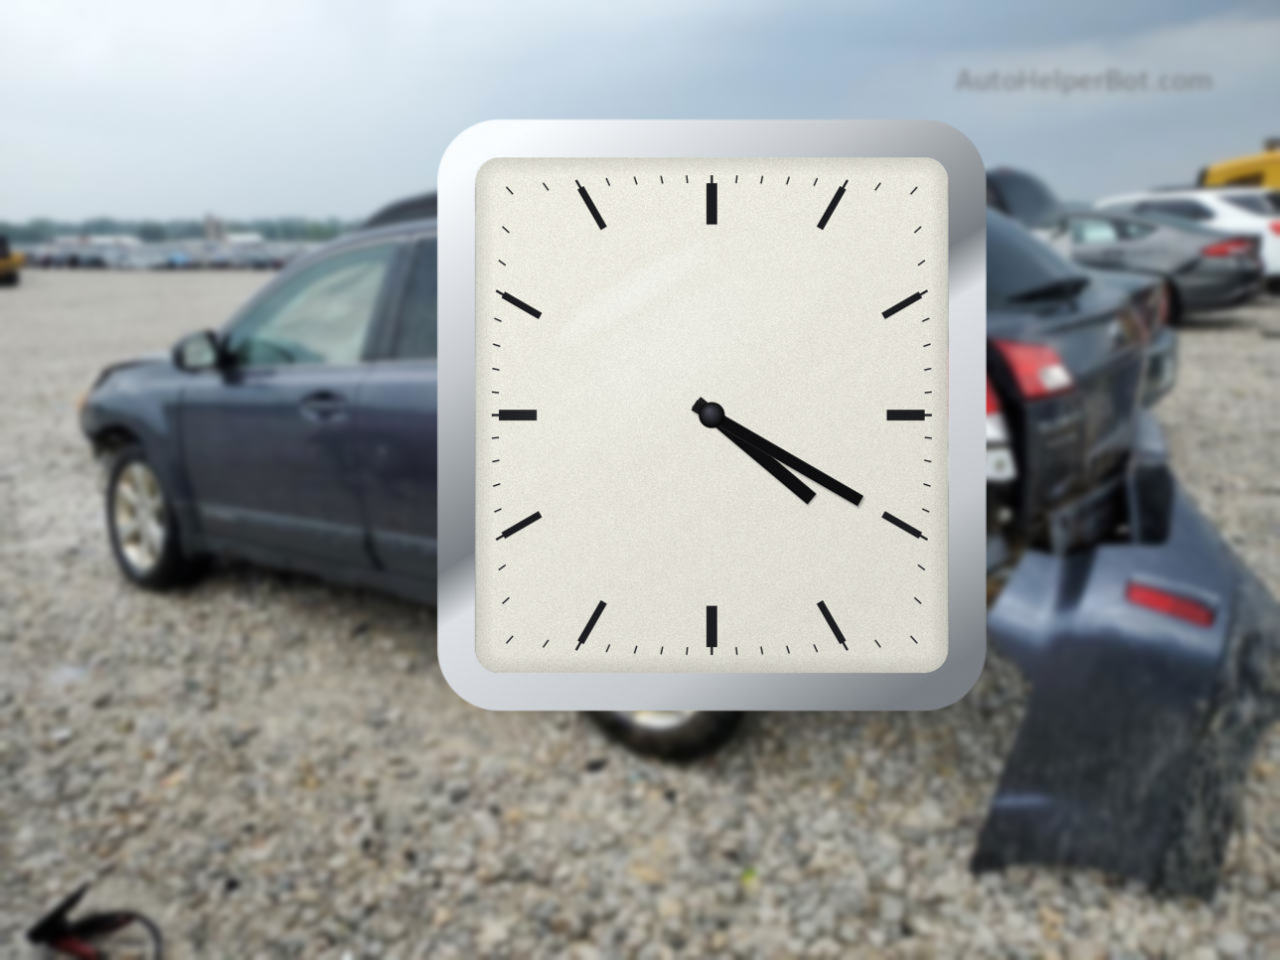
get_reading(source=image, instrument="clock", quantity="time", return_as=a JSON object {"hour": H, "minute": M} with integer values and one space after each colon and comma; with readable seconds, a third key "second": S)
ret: {"hour": 4, "minute": 20}
